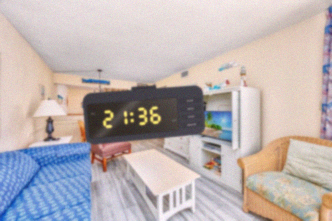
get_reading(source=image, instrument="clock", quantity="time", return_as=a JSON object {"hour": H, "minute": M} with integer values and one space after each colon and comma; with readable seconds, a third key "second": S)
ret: {"hour": 21, "minute": 36}
